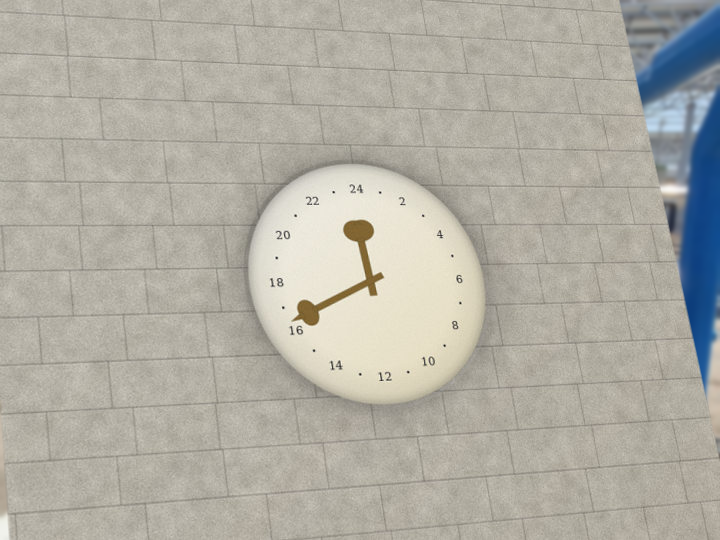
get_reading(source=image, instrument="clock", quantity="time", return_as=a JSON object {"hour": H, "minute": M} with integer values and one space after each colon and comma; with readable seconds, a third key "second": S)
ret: {"hour": 23, "minute": 41}
